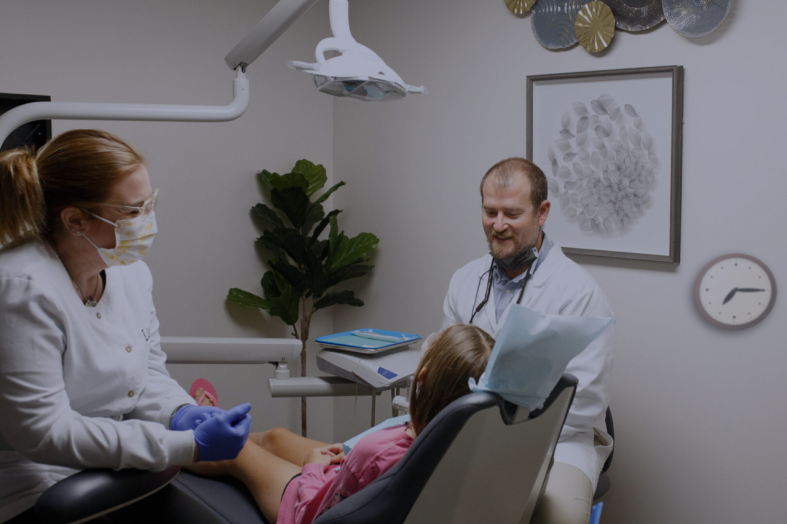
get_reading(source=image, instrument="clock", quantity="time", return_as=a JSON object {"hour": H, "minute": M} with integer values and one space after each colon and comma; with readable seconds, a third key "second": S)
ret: {"hour": 7, "minute": 15}
